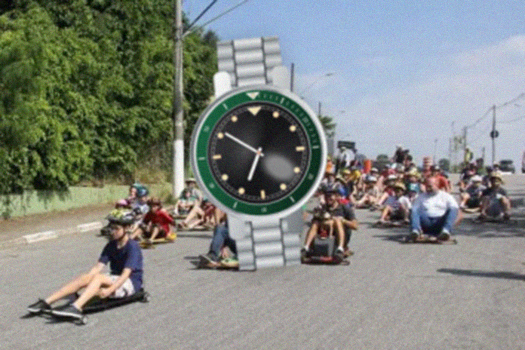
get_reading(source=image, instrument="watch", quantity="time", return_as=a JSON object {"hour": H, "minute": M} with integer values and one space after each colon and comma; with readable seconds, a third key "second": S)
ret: {"hour": 6, "minute": 51}
